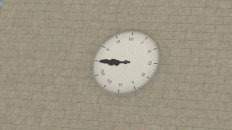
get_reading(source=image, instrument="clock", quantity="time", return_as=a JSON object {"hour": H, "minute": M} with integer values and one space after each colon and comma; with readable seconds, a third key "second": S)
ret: {"hour": 8, "minute": 45}
